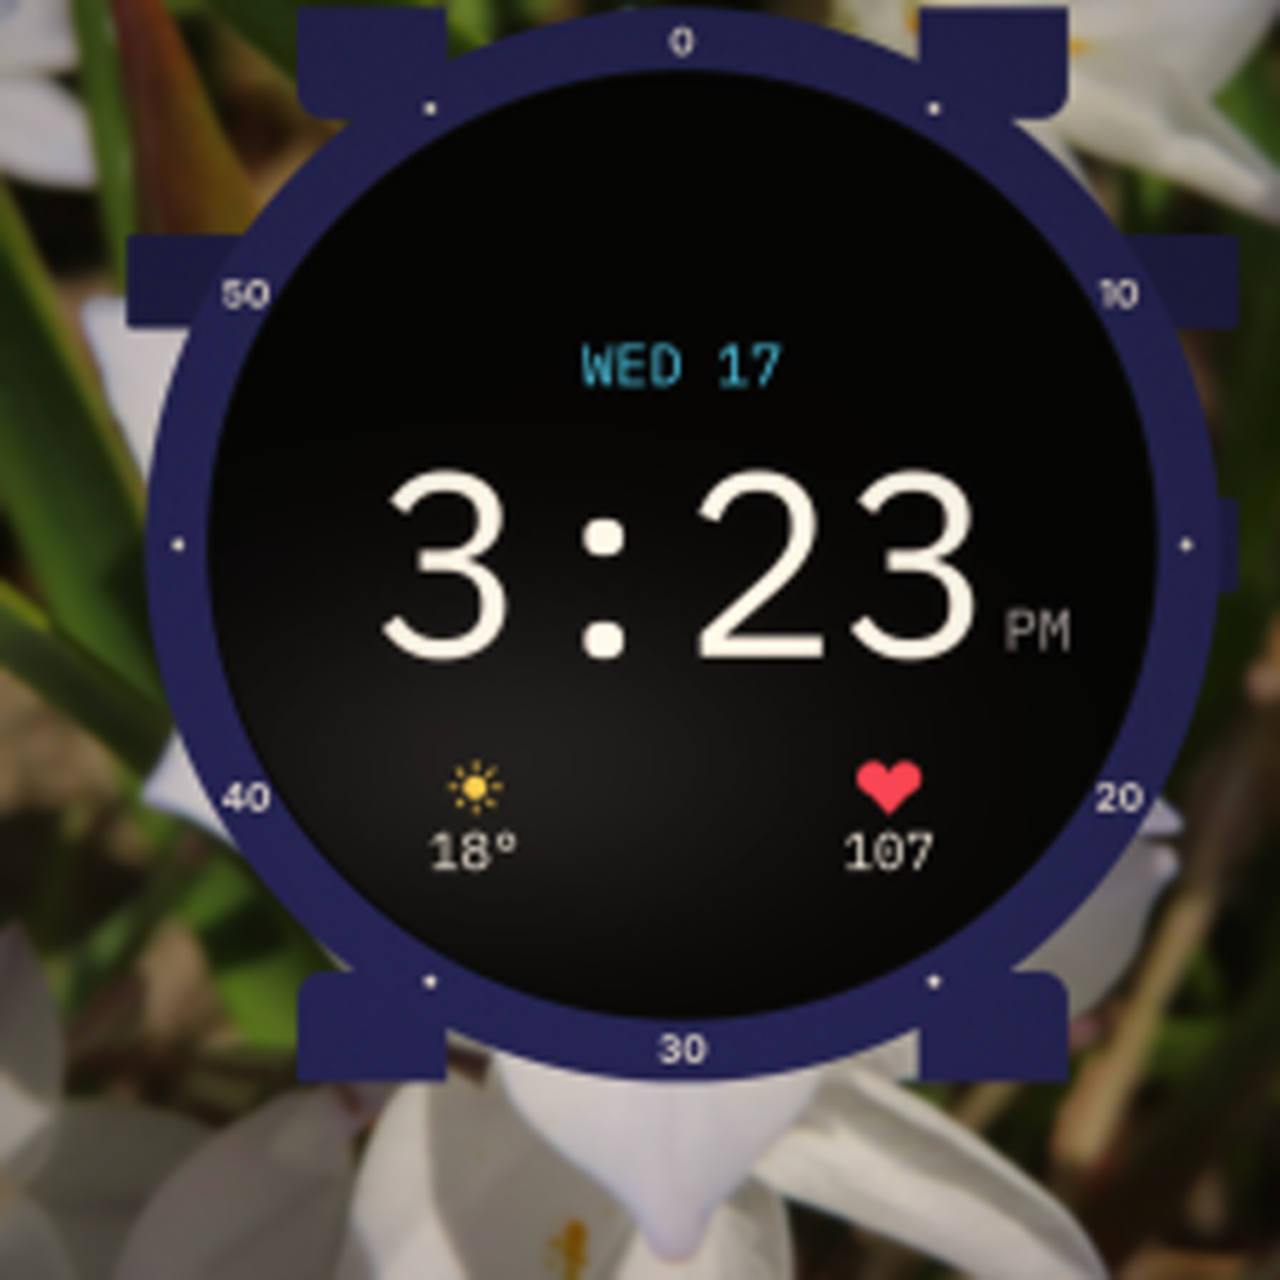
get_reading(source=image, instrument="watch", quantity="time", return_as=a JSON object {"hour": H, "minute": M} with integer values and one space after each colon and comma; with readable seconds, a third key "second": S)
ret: {"hour": 3, "minute": 23}
